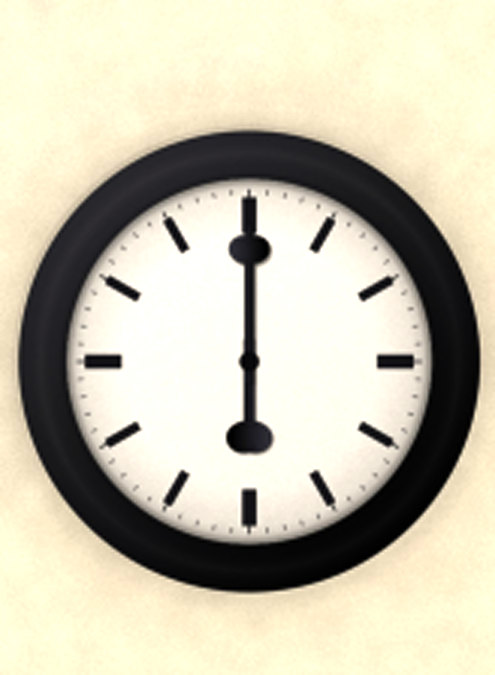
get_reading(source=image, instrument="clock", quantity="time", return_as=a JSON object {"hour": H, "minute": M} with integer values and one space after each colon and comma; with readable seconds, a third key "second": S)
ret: {"hour": 6, "minute": 0}
